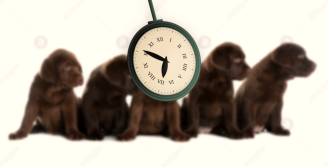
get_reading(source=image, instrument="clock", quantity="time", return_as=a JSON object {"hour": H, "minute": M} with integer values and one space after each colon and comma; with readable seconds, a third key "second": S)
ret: {"hour": 6, "minute": 51}
